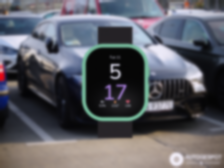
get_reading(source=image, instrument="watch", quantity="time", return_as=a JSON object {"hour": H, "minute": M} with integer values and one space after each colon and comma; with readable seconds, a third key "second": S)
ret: {"hour": 5, "minute": 17}
